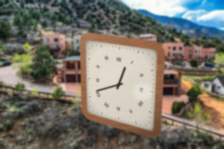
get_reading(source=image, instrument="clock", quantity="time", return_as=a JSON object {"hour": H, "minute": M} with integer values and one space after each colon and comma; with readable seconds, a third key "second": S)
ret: {"hour": 12, "minute": 41}
